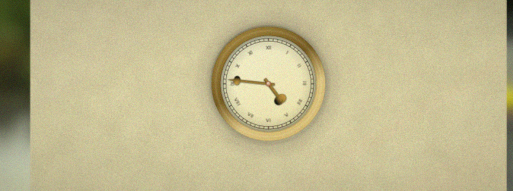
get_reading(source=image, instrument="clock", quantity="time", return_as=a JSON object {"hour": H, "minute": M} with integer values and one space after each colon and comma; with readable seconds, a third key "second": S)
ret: {"hour": 4, "minute": 46}
